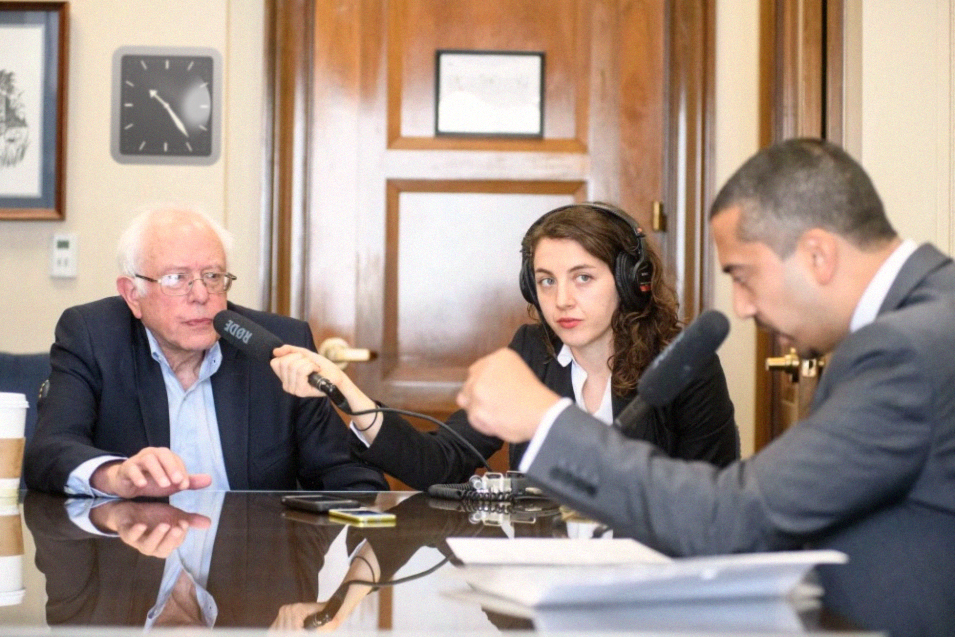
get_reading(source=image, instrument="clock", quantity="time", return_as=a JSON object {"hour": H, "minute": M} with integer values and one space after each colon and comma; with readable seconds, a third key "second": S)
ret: {"hour": 10, "minute": 24}
